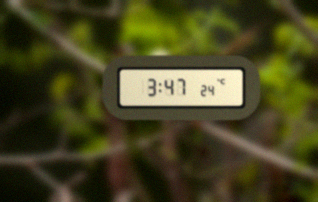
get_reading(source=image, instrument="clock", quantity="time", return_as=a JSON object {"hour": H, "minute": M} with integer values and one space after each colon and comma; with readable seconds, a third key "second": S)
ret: {"hour": 3, "minute": 47}
